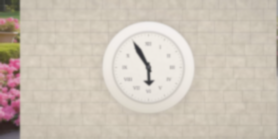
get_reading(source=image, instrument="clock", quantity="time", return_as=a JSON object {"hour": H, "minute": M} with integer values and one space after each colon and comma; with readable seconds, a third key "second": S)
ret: {"hour": 5, "minute": 55}
